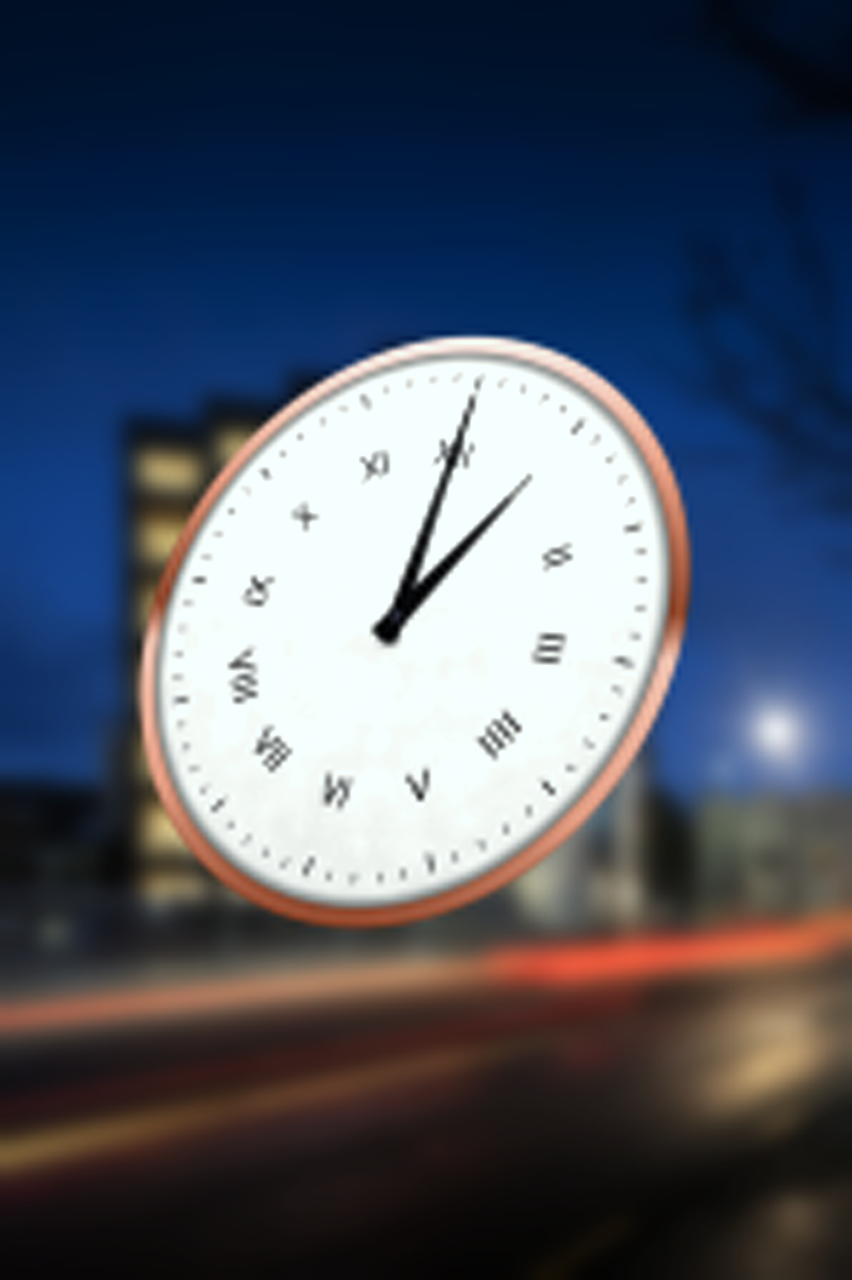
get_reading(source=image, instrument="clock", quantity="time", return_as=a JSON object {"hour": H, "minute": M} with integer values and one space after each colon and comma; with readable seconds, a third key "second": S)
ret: {"hour": 1, "minute": 0}
